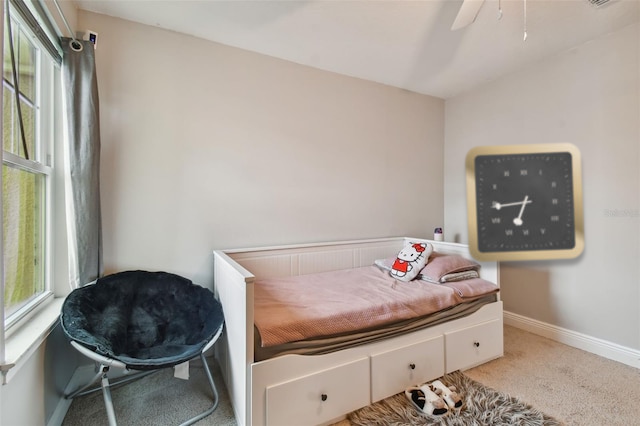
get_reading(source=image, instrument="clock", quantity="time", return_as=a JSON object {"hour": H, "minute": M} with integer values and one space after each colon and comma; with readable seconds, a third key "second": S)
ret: {"hour": 6, "minute": 44}
